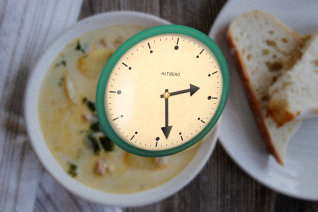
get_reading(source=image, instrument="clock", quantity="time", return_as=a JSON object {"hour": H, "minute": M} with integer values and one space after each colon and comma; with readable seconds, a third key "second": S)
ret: {"hour": 2, "minute": 28}
